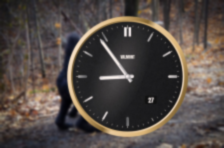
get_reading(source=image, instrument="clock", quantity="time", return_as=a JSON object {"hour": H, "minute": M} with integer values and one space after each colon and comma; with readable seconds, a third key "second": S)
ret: {"hour": 8, "minute": 54}
